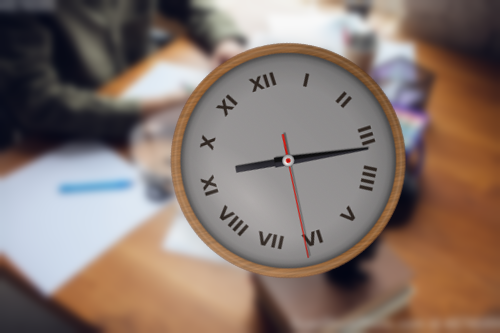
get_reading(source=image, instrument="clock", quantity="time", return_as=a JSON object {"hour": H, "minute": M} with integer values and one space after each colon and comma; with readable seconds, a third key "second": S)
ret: {"hour": 9, "minute": 16, "second": 31}
